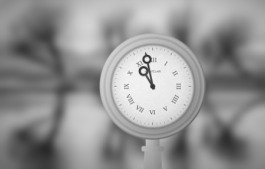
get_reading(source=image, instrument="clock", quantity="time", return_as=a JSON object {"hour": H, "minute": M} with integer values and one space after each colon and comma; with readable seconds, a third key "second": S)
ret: {"hour": 10, "minute": 58}
